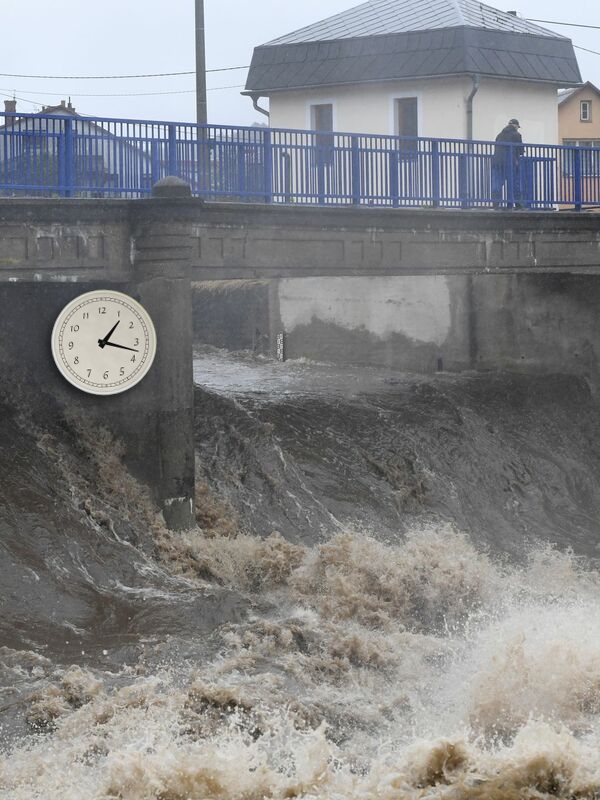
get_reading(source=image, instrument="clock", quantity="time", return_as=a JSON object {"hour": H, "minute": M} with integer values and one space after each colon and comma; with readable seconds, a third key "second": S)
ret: {"hour": 1, "minute": 18}
